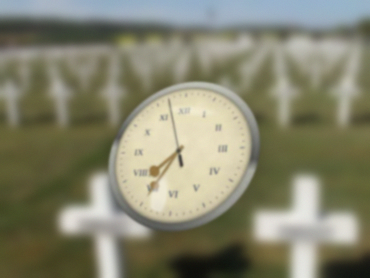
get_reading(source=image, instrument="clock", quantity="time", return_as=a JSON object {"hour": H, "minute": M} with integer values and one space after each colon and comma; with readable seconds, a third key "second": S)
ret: {"hour": 7, "minute": 34, "second": 57}
